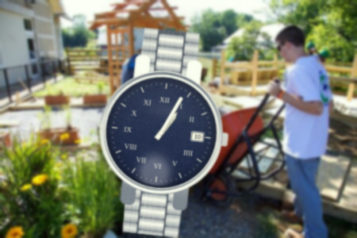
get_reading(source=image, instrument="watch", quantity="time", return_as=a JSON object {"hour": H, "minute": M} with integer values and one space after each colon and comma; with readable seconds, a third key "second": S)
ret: {"hour": 1, "minute": 4}
